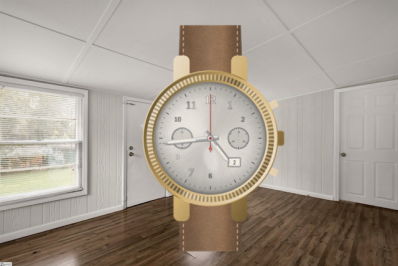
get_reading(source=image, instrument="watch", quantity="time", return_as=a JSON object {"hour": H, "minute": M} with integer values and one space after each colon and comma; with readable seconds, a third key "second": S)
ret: {"hour": 4, "minute": 44}
